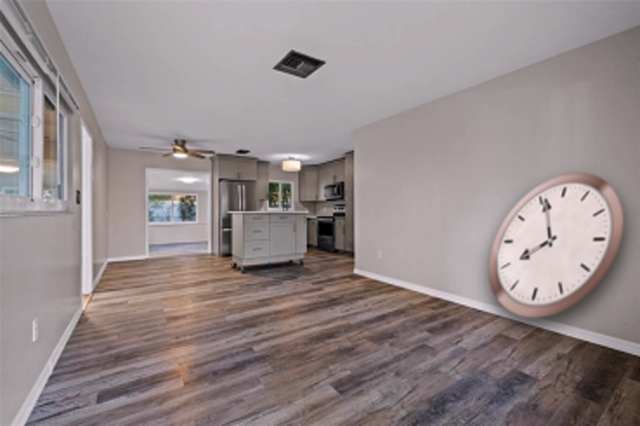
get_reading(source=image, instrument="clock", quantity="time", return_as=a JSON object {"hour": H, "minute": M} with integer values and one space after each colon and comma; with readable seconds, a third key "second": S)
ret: {"hour": 7, "minute": 56}
